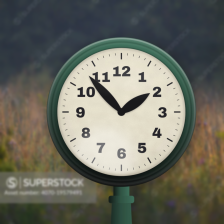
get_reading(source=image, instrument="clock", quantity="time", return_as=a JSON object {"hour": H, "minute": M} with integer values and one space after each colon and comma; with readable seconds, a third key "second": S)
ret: {"hour": 1, "minute": 53}
